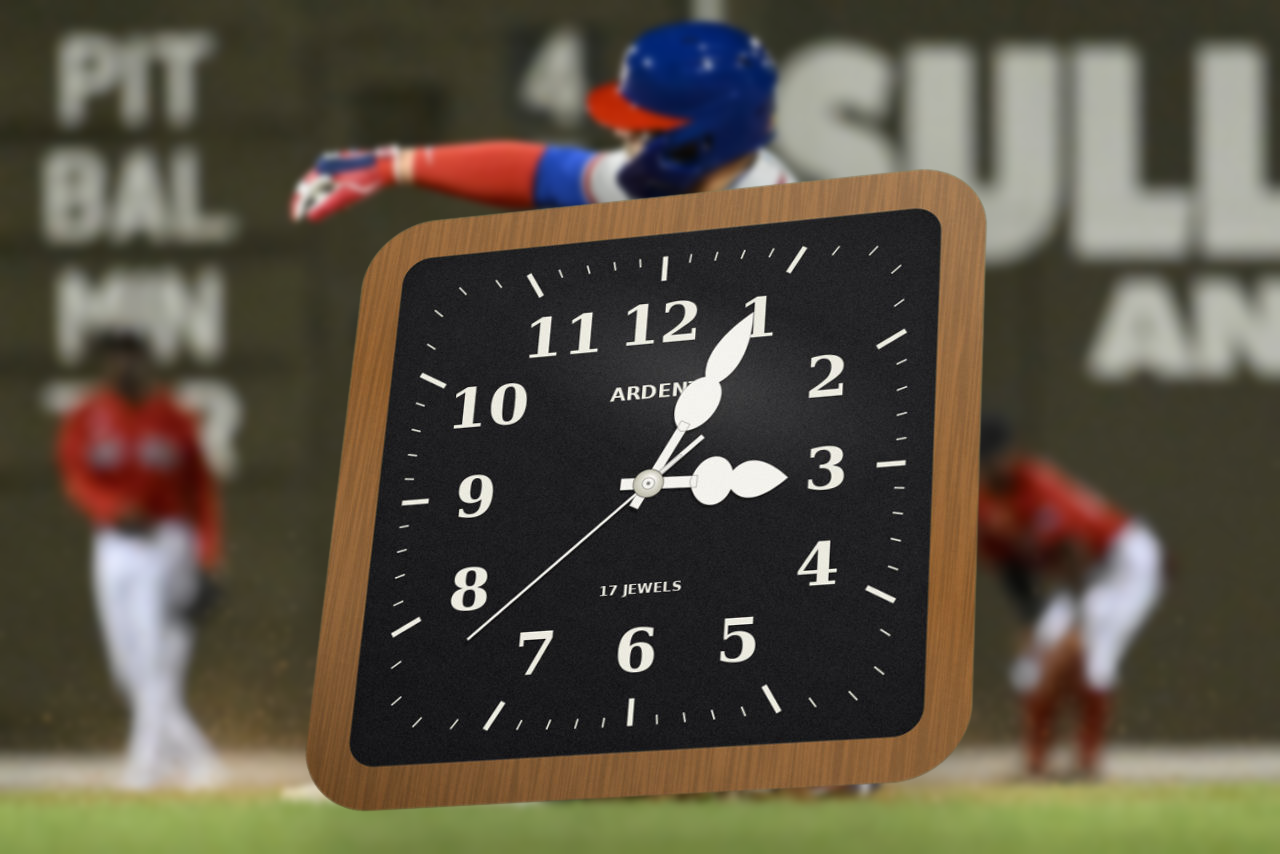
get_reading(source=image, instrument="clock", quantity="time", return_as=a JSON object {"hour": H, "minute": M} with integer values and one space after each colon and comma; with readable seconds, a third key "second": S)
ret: {"hour": 3, "minute": 4, "second": 38}
